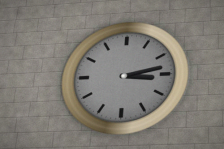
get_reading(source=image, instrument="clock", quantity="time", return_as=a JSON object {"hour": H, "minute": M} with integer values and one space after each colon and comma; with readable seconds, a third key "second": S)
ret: {"hour": 3, "minute": 13}
